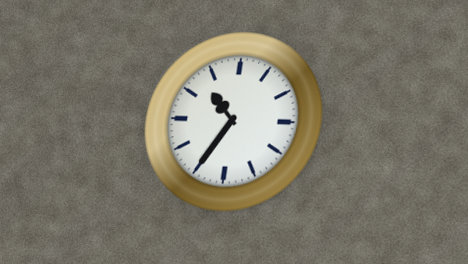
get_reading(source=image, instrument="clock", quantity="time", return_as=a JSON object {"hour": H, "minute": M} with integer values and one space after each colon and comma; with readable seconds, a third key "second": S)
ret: {"hour": 10, "minute": 35}
